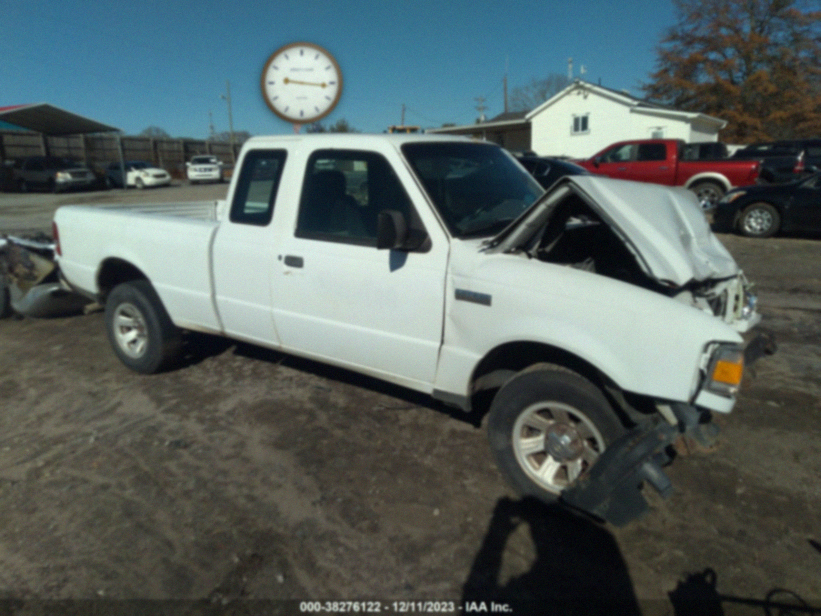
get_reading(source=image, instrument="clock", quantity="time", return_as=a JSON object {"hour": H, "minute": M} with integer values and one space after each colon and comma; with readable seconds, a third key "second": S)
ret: {"hour": 9, "minute": 16}
